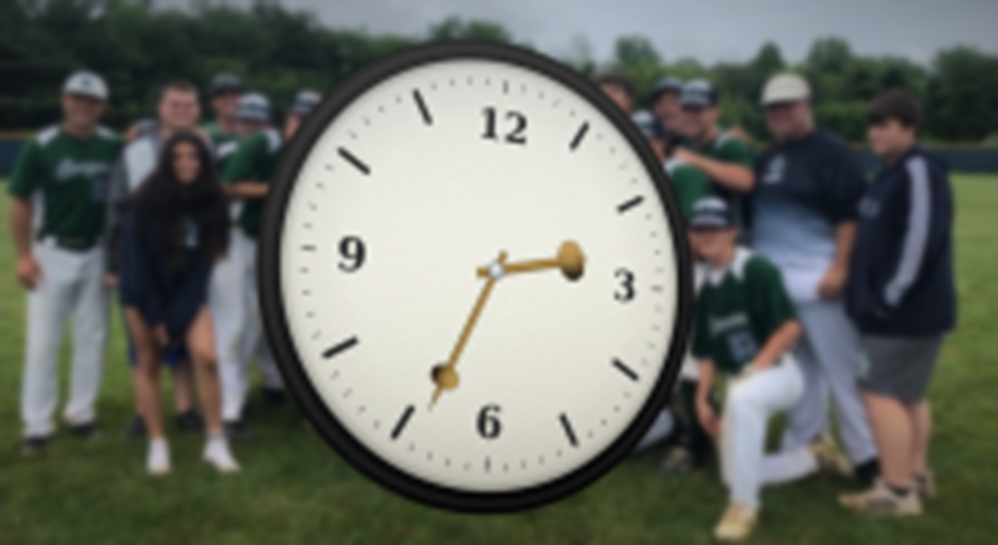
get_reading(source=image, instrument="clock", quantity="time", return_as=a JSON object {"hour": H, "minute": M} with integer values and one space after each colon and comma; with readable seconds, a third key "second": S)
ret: {"hour": 2, "minute": 34}
